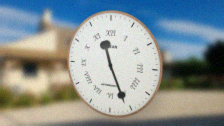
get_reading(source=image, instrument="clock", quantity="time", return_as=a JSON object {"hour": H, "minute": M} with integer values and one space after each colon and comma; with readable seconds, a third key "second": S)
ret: {"hour": 11, "minute": 26}
